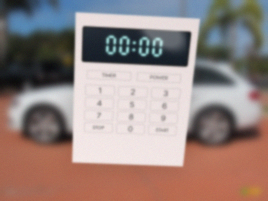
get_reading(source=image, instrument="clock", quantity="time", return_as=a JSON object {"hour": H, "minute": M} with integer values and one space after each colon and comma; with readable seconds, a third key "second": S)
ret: {"hour": 0, "minute": 0}
